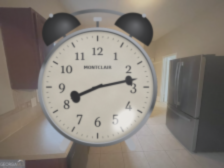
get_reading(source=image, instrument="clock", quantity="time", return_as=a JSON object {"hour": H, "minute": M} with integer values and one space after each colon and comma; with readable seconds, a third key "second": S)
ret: {"hour": 8, "minute": 13}
